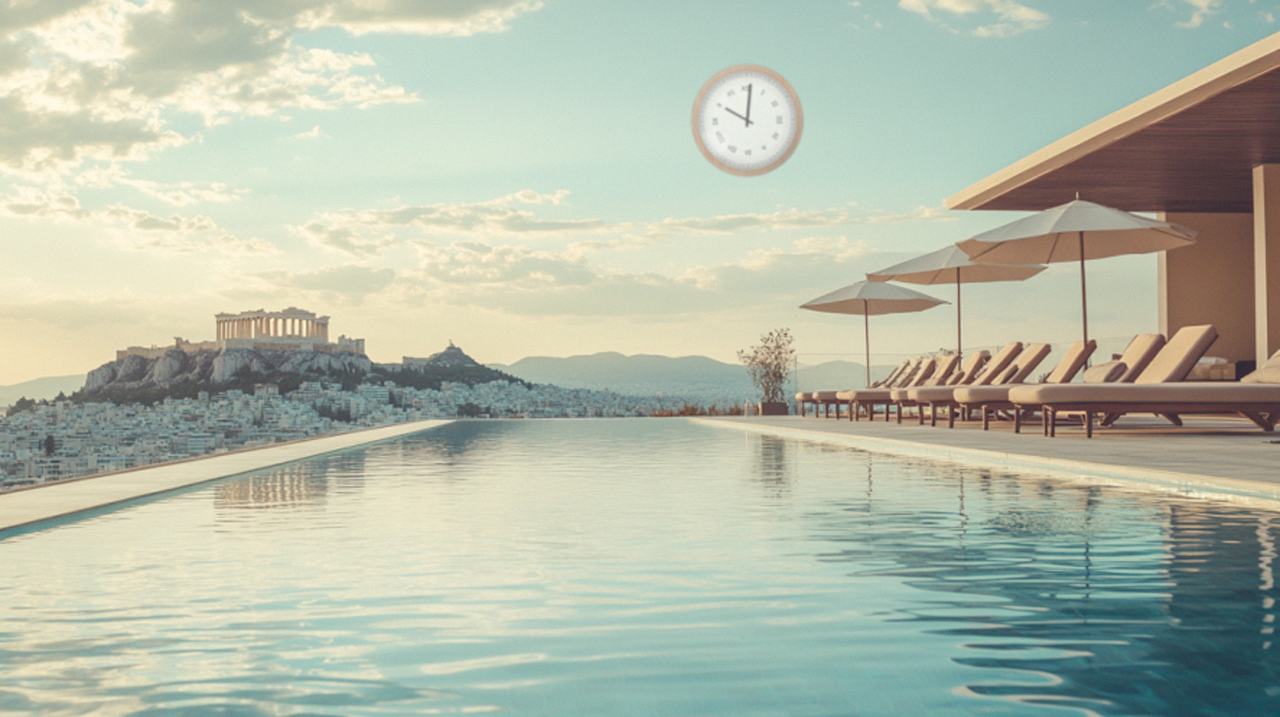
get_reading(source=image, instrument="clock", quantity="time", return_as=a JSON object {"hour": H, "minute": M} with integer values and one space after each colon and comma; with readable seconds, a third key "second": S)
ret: {"hour": 10, "minute": 1}
